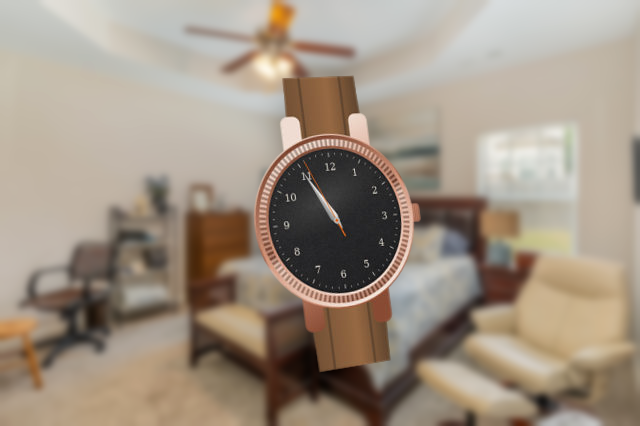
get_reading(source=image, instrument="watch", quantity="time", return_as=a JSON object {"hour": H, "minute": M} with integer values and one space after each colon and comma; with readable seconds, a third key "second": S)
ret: {"hour": 10, "minute": 54, "second": 56}
